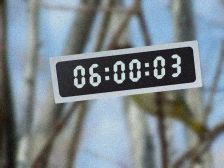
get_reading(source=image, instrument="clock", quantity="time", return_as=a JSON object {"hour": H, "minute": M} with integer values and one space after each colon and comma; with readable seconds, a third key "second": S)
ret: {"hour": 6, "minute": 0, "second": 3}
